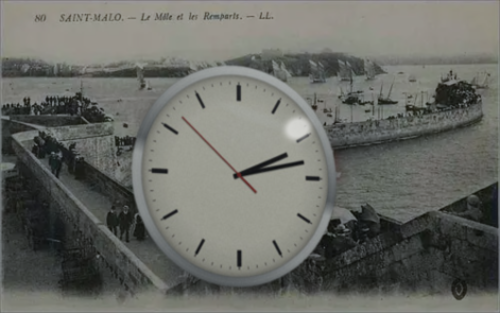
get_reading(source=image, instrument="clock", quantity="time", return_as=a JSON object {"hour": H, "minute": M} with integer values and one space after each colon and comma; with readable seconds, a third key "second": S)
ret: {"hour": 2, "minute": 12, "second": 52}
